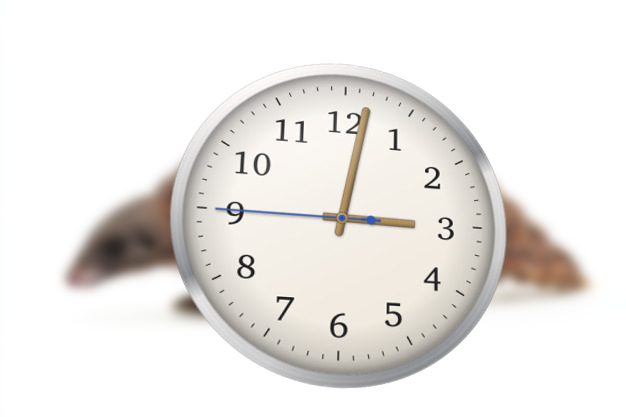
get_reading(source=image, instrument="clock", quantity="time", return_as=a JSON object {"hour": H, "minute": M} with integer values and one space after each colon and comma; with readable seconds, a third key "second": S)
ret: {"hour": 3, "minute": 1, "second": 45}
